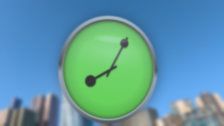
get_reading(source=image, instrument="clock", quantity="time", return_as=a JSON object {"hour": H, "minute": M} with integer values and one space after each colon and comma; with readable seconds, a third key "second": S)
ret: {"hour": 8, "minute": 5}
